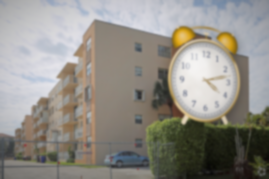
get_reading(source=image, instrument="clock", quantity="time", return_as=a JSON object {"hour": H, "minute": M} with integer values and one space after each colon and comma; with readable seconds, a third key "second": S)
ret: {"hour": 4, "minute": 13}
